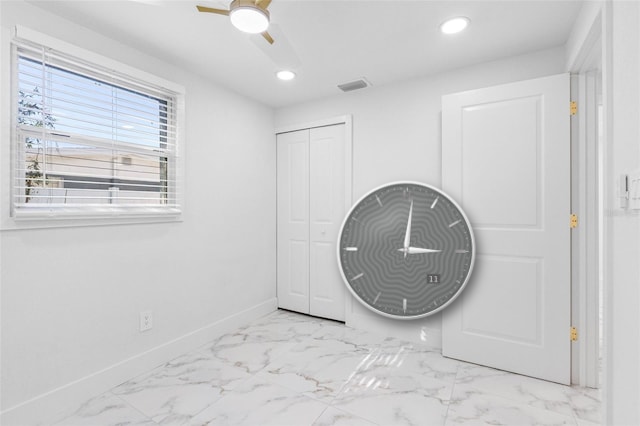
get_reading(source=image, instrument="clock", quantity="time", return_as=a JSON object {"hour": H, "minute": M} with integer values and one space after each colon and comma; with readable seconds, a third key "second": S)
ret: {"hour": 3, "minute": 1}
